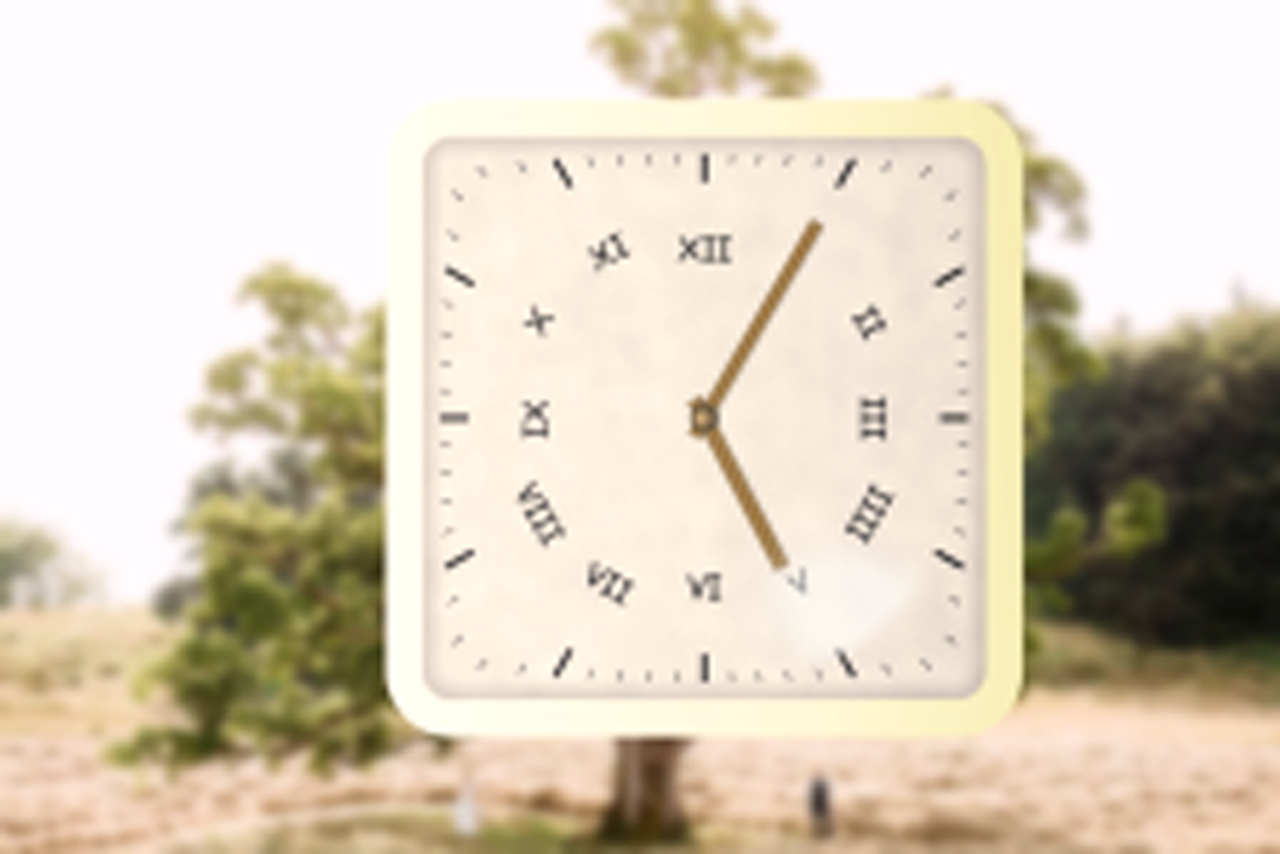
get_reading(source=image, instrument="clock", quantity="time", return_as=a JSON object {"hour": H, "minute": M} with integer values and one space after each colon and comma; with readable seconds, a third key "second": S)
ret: {"hour": 5, "minute": 5}
